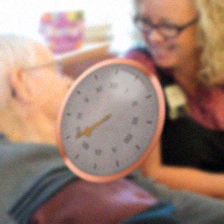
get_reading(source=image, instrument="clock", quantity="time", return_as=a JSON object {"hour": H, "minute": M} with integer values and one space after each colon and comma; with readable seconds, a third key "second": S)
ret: {"hour": 7, "minute": 39}
